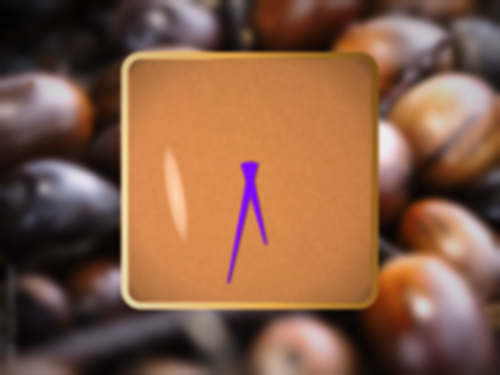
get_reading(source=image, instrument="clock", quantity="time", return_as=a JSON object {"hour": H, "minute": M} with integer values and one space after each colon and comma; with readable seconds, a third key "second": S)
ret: {"hour": 5, "minute": 32}
